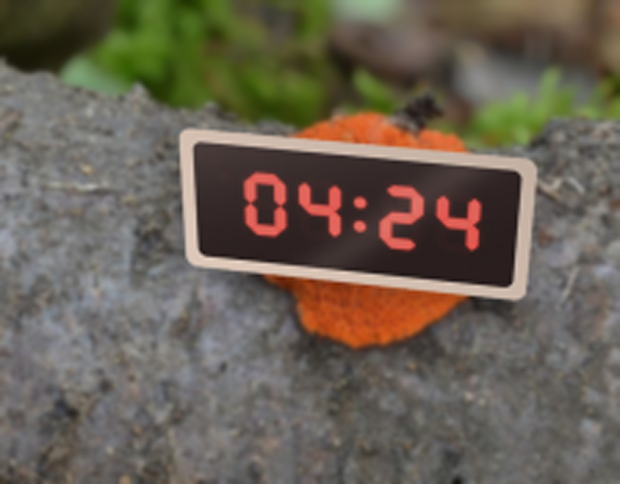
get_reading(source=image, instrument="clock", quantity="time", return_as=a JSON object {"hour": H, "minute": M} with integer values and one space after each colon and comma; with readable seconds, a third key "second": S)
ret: {"hour": 4, "minute": 24}
